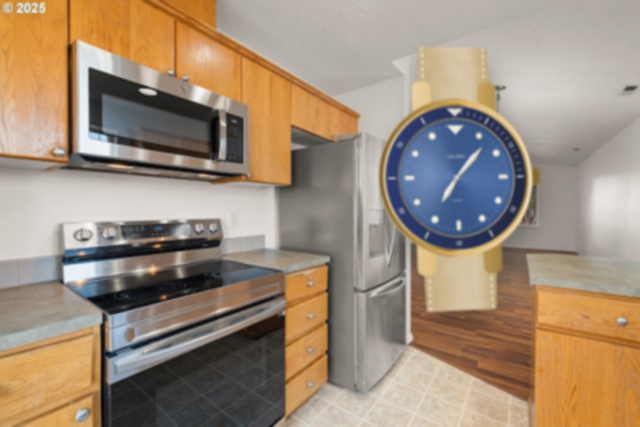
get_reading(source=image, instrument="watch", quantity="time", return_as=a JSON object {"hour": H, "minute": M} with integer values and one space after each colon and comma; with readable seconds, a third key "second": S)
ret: {"hour": 7, "minute": 7}
